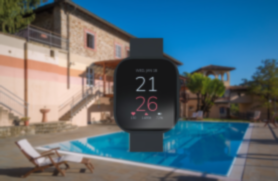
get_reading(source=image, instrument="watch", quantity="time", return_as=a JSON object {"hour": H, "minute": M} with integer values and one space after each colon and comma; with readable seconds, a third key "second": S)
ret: {"hour": 21, "minute": 26}
